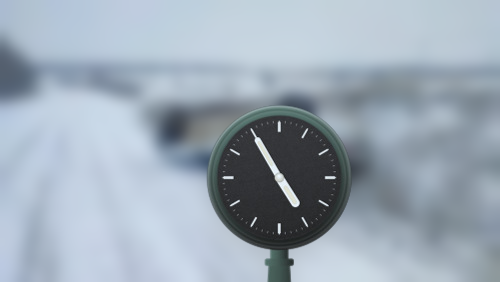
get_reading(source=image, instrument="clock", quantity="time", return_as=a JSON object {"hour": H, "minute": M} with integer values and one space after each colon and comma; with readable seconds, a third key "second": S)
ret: {"hour": 4, "minute": 55}
